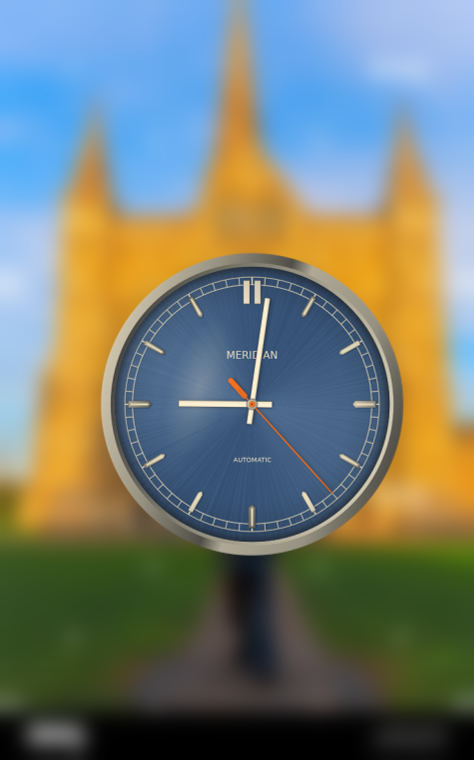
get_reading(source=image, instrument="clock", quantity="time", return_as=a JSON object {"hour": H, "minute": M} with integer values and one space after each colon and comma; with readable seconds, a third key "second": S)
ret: {"hour": 9, "minute": 1, "second": 23}
